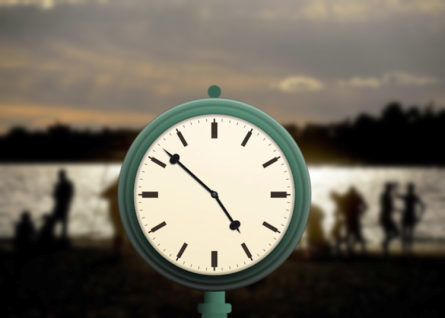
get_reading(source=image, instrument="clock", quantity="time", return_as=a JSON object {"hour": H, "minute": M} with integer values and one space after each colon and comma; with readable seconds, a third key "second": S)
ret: {"hour": 4, "minute": 52}
